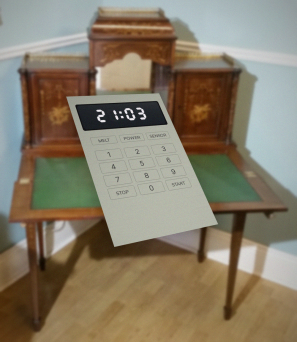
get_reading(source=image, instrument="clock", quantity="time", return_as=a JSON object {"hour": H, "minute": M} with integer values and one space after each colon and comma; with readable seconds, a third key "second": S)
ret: {"hour": 21, "minute": 3}
